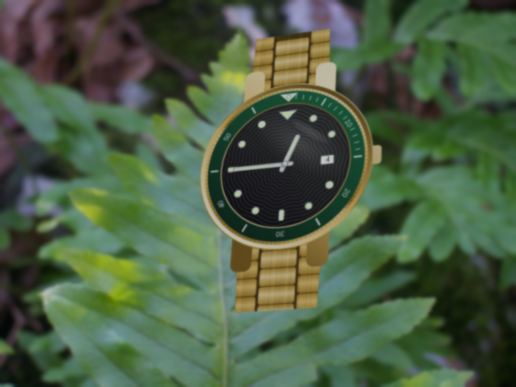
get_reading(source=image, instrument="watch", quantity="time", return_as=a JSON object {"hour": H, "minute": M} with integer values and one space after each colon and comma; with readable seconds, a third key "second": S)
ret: {"hour": 12, "minute": 45}
